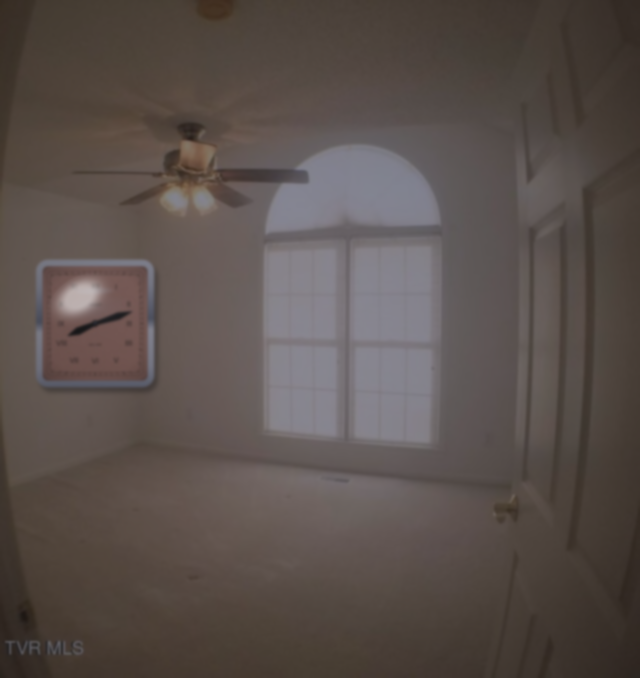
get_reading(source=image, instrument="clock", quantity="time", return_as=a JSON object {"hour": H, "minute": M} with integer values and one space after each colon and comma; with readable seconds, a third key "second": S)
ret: {"hour": 8, "minute": 12}
